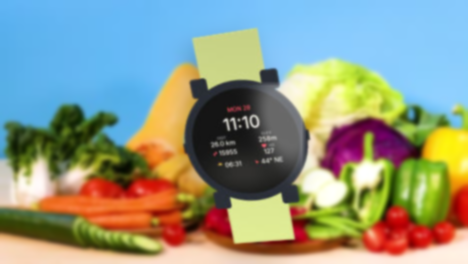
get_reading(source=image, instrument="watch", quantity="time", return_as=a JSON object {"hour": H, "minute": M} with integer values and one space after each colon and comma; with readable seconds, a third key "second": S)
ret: {"hour": 11, "minute": 10}
